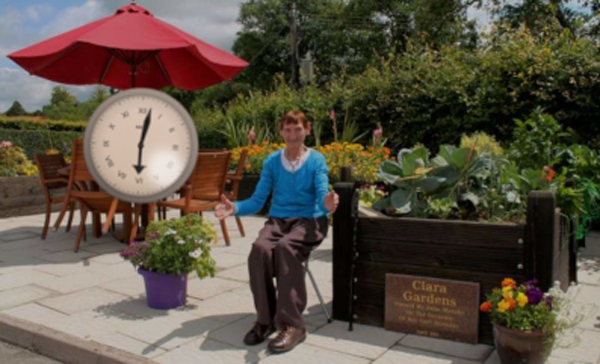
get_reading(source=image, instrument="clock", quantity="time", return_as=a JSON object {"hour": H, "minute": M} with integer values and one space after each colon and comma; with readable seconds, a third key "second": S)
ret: {"hour": 6, "minute": 2}
